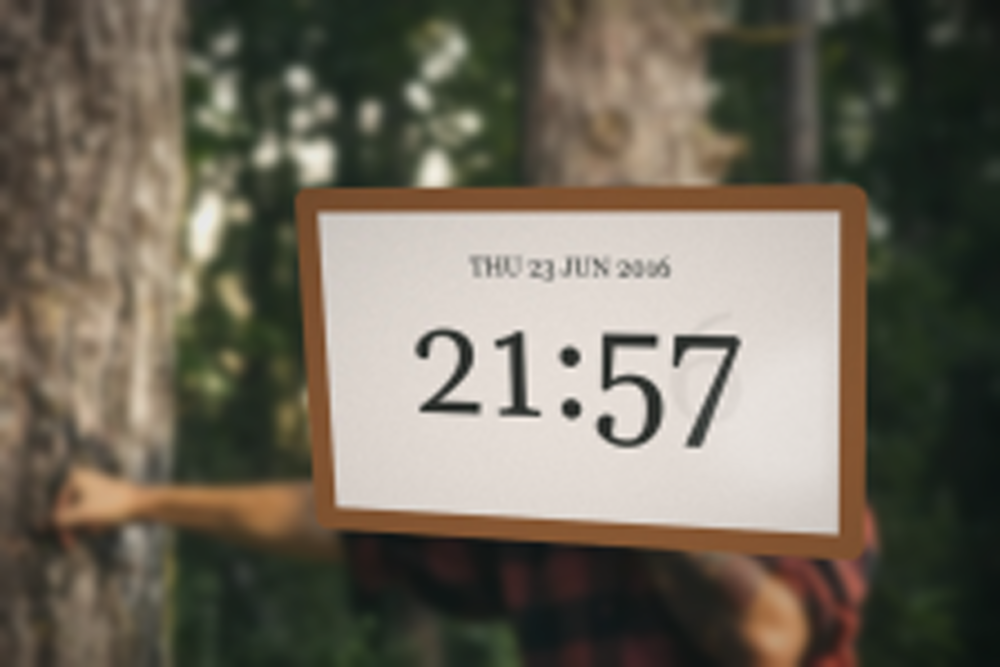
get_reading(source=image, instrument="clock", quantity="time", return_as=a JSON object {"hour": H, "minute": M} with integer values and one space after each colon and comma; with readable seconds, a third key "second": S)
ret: {"hour": 21, "minute": 57}
